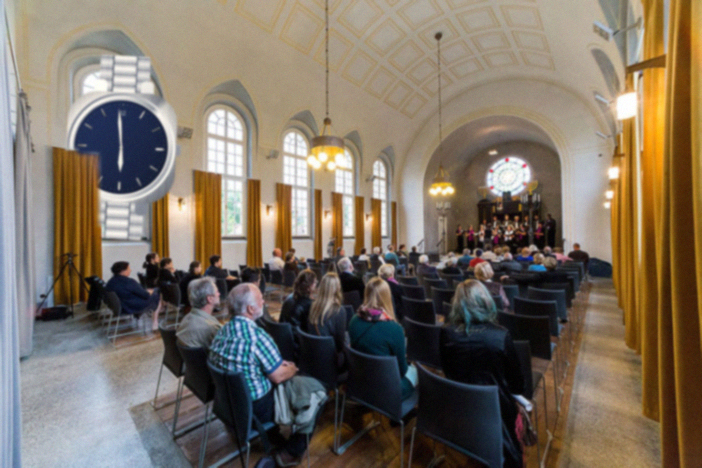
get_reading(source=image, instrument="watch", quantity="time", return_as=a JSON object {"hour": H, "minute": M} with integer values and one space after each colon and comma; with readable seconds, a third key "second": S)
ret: {"hour": 5, "minute": 59}
